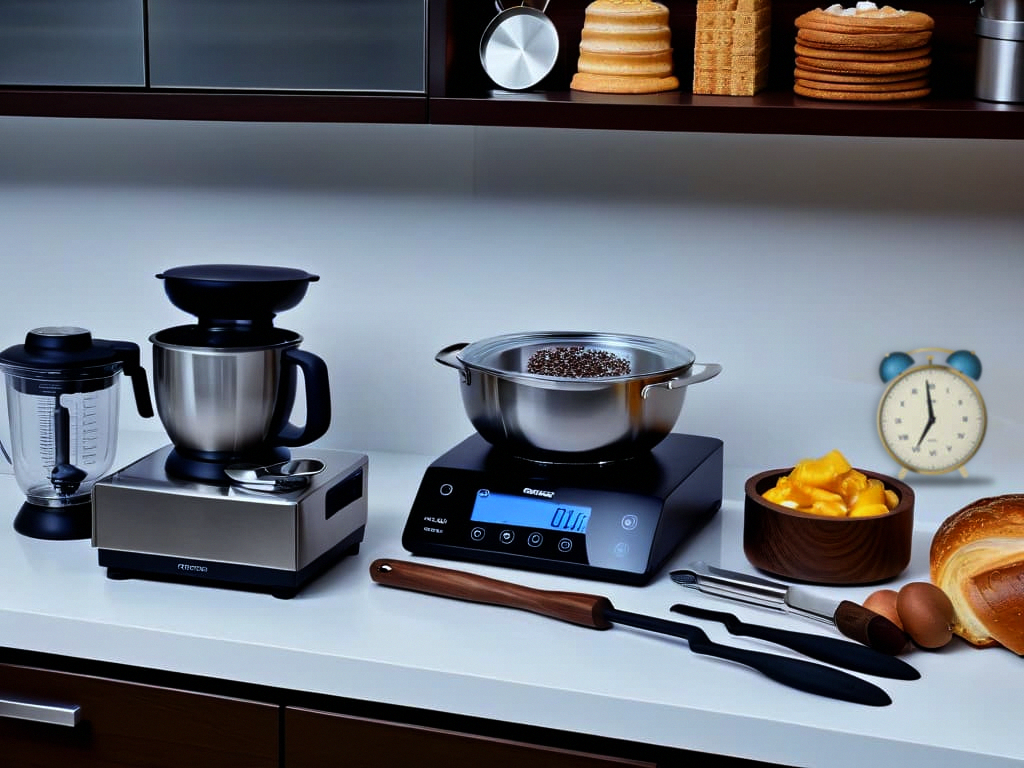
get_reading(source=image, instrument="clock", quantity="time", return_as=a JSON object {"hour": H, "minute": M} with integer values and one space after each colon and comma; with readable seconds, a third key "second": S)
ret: {"hour": 6, "minute": 59}
